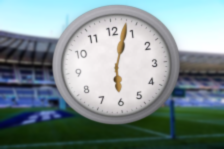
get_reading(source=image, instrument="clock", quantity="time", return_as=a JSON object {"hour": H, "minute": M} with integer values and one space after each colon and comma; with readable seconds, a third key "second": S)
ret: {"hour": 6, "minute": 3}
